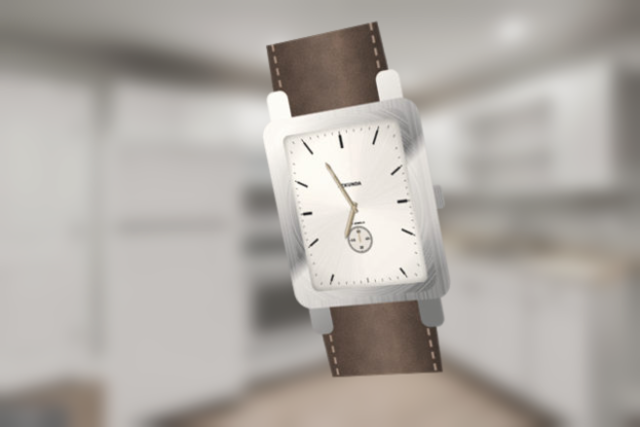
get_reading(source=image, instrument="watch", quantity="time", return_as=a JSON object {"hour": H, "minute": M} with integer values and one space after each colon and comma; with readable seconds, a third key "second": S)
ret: {"hour": 6, "minute": 56}
